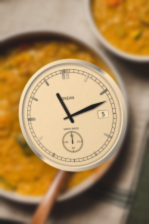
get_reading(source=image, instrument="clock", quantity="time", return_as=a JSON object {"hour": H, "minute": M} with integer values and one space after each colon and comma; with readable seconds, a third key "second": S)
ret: {"hour": 11, "minute": 12}
